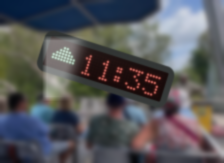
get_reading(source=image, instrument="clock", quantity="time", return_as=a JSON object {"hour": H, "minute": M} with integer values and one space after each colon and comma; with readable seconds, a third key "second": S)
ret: {"hour": 11, "minute": 35}
